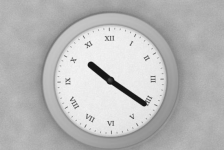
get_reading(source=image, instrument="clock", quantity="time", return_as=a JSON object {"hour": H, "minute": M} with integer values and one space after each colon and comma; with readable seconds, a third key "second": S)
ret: {"hour": 10, "minute": 21}
